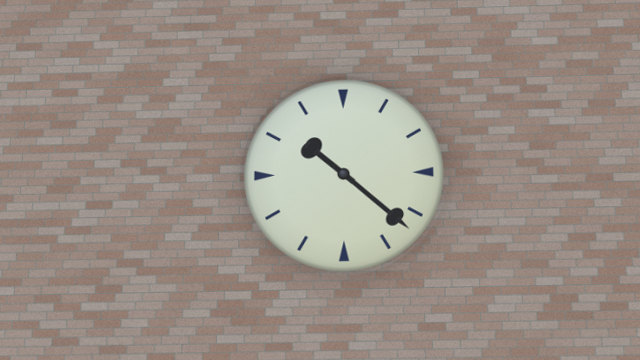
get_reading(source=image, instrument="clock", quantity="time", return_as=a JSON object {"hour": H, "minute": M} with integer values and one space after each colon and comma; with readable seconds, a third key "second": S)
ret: {"hour": 10, "minute": 22}
